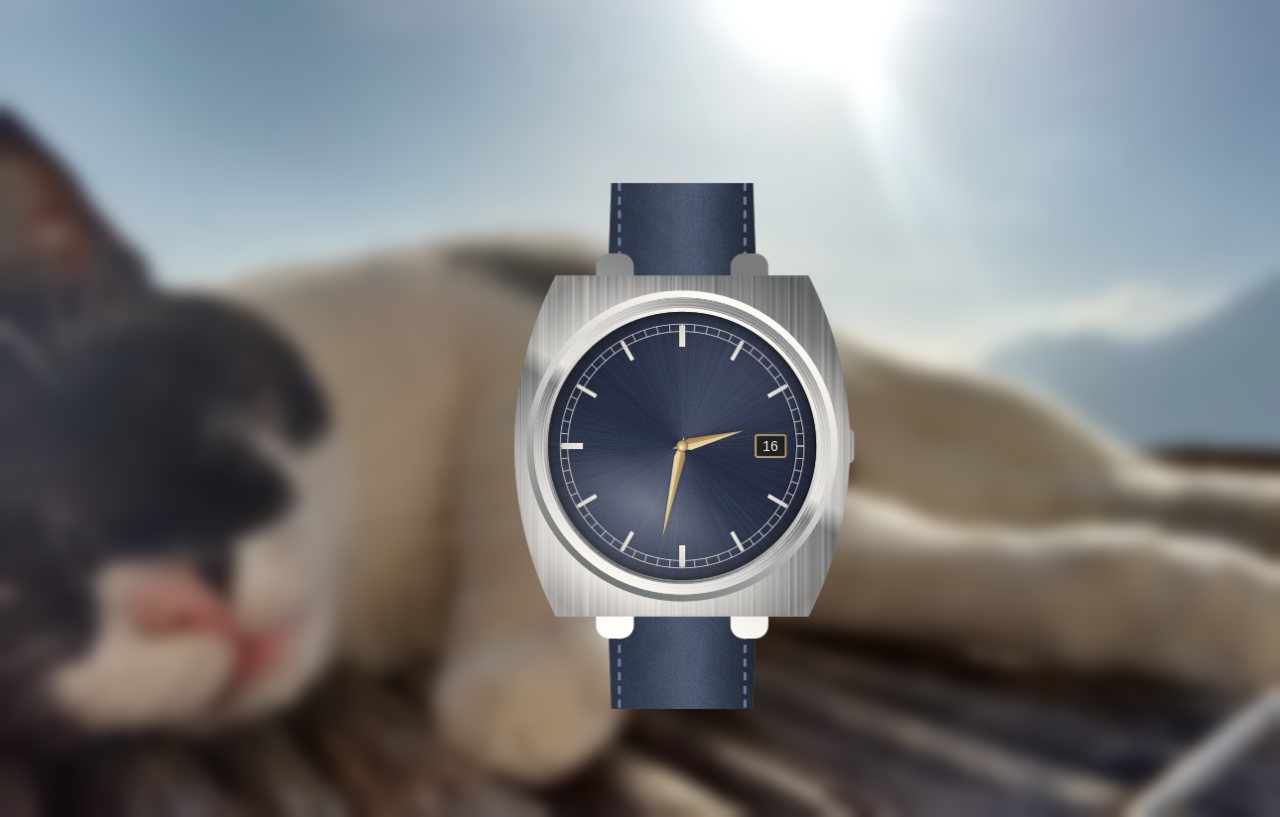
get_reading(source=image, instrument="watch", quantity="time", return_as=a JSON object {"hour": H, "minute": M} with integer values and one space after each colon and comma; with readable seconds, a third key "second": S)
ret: {"hour": 2, "minute": 32}
